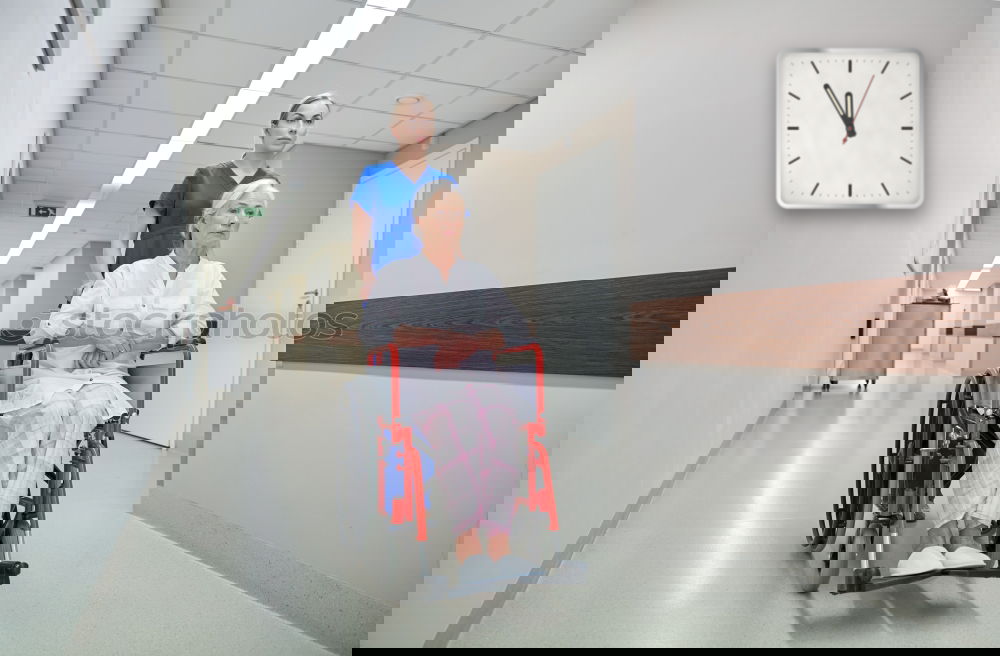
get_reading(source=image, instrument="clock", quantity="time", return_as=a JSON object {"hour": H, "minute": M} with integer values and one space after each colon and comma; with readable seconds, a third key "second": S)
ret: {"hour": 11, "minute": 55, "second": 4}
